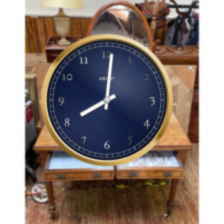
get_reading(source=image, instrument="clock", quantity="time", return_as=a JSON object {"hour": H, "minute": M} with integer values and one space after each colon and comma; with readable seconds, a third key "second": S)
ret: {"hour": 8, "minute": 1}
